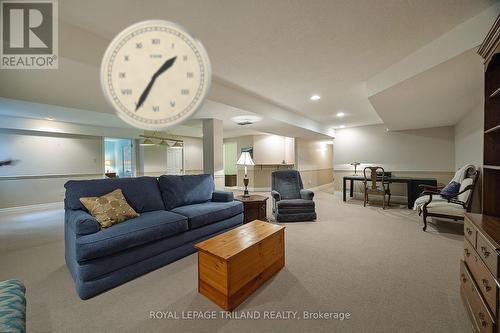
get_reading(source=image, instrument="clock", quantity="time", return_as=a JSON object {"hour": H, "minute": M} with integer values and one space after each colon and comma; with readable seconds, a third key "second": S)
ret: {"hour": 1, "minute": 35}
